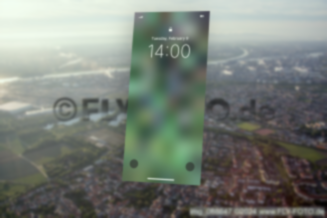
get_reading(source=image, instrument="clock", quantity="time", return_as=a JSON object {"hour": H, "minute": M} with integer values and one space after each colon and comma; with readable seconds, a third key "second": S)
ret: {"hour": 14, "minute": 0}
